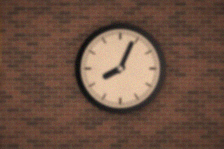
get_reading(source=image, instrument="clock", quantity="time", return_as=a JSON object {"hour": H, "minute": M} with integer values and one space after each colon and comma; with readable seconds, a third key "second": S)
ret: {"hour": 8, "minute": 4}
